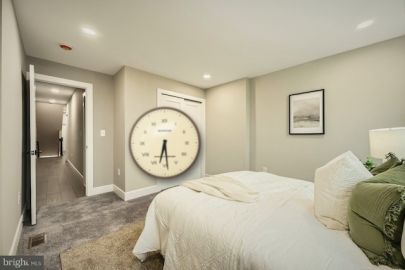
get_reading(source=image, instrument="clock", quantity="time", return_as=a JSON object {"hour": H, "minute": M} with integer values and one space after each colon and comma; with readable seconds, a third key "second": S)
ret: {"hour": 6, "minute": 29}
